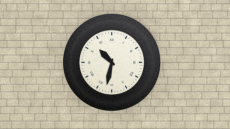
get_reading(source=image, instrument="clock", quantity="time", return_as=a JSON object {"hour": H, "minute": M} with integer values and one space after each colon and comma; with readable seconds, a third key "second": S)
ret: {"hour": 10, "minute": 32}
